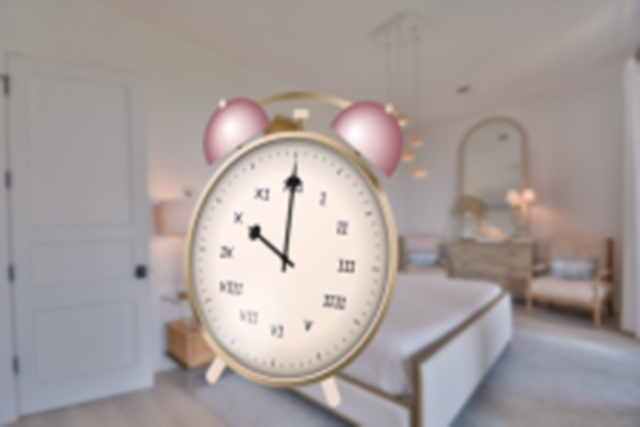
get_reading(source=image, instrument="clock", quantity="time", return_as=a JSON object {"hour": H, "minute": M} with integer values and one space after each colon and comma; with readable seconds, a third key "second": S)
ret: {"hour": 10, "minute": 0}
